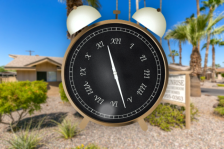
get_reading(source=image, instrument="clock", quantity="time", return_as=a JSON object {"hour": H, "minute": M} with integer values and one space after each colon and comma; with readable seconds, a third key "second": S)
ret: {"hour": 11, "minute": 27}
